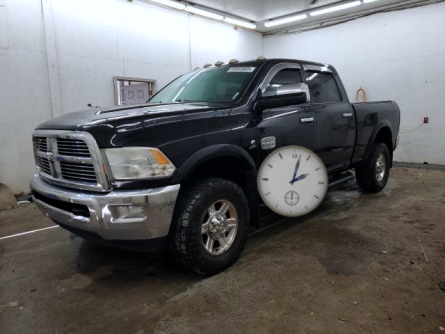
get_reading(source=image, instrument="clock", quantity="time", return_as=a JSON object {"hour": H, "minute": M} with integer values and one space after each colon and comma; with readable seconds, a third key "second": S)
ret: {"hour": 2, "minute": 2}
